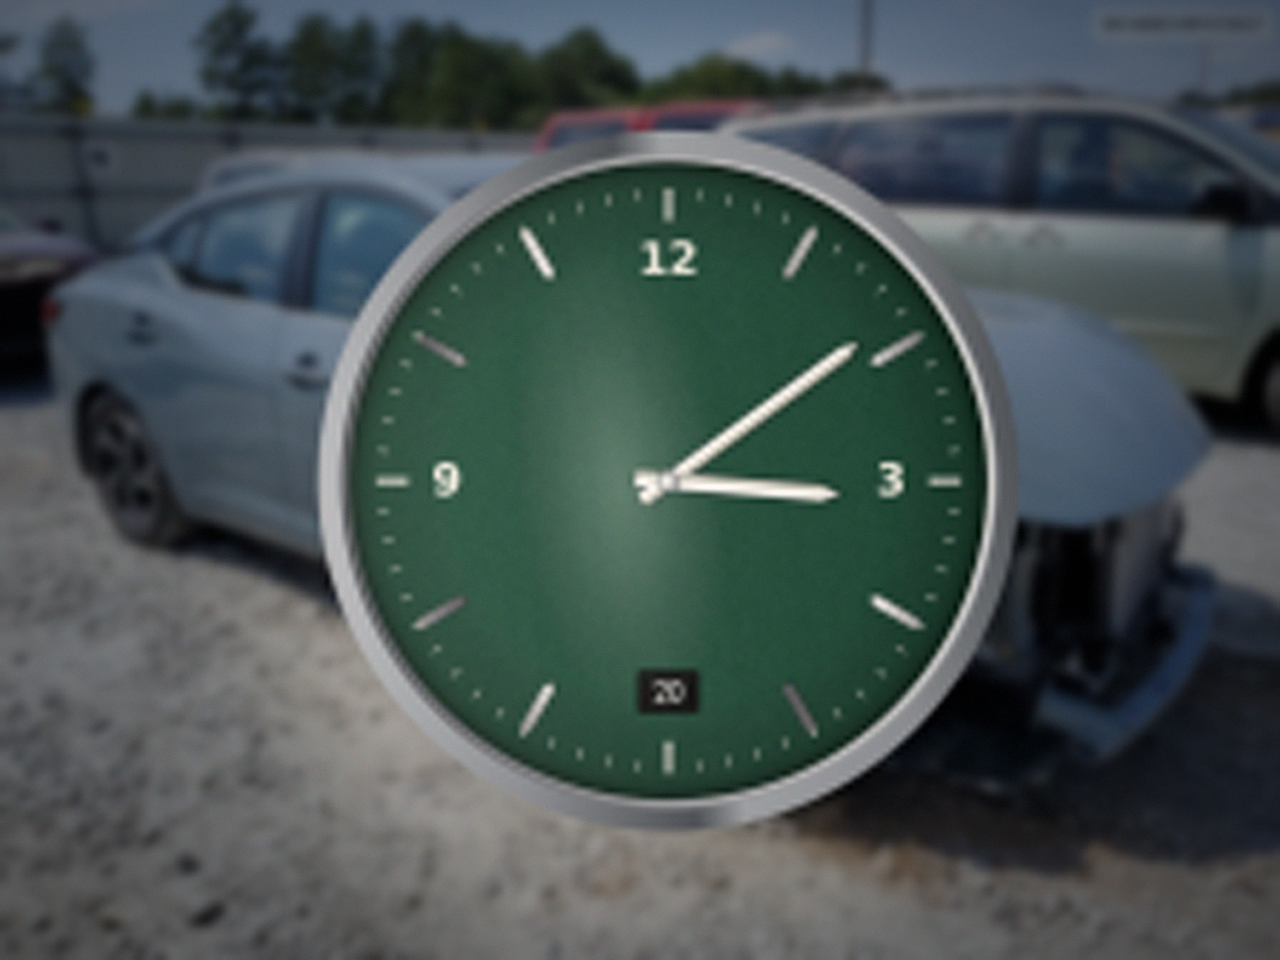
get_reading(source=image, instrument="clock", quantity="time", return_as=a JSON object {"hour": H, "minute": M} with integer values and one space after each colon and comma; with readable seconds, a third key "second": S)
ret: {"hour": 3, "minute": 9}
